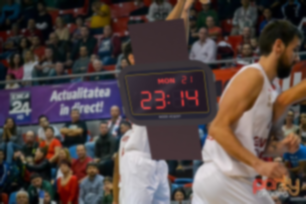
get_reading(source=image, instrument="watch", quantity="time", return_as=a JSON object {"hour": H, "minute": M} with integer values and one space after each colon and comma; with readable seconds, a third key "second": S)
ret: {"hour": 23, "minute": 14}
